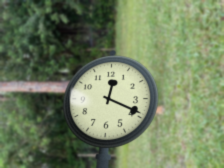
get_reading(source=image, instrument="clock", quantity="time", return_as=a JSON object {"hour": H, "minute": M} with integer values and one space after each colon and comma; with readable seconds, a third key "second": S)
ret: {"hour": 12, "minute": 19}
